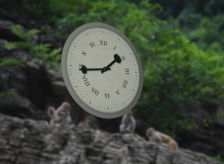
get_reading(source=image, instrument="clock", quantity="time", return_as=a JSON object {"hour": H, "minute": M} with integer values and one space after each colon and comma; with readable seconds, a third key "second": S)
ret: {"hour": 1, "minute": 44}
